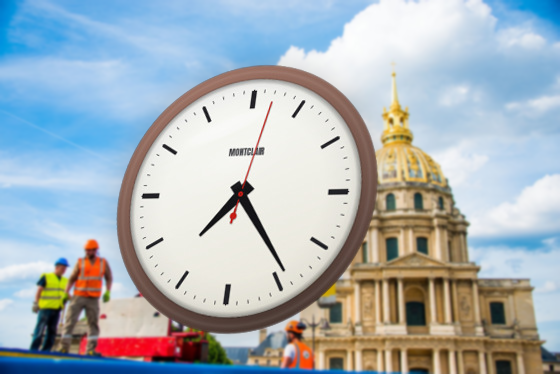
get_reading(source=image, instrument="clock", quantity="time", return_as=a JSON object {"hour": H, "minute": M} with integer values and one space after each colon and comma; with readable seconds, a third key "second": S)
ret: {"hour": 7, "minute": 24, "second": 2}
